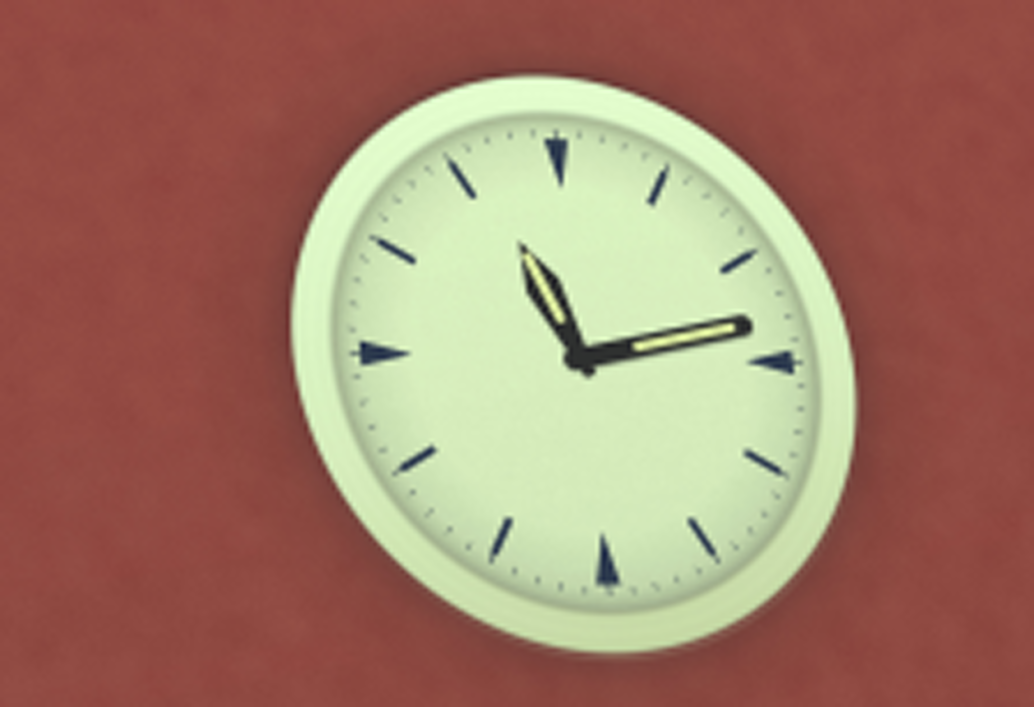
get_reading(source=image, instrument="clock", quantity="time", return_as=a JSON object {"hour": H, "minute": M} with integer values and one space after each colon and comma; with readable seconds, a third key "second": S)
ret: {"hour": 11, "minute": 13}
